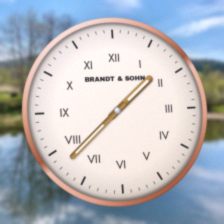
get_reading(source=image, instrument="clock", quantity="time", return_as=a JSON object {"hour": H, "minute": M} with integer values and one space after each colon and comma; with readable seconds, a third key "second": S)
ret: {"hour": 1, "minute": 38}
